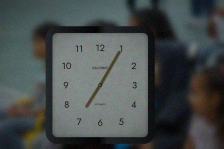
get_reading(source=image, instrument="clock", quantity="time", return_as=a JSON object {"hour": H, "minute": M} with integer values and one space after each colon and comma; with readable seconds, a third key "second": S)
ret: {"hour": 7, "minute": 5}
